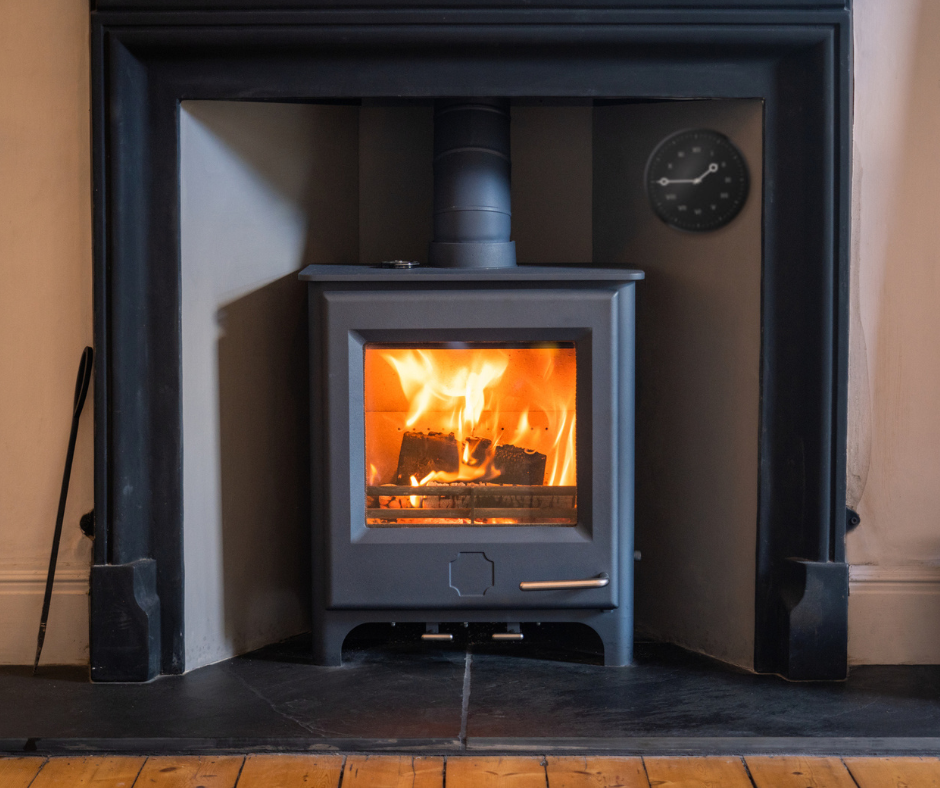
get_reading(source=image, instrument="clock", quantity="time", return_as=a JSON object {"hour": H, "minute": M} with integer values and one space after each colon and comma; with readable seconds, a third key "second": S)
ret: {"hour": 1, "minute": 45}
